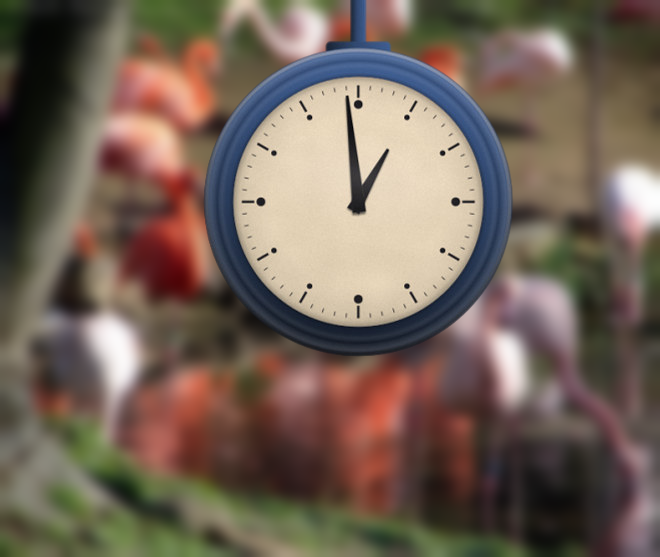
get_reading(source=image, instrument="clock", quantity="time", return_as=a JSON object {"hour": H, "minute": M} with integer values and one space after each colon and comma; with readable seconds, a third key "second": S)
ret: {"hour": 12, "minute": 59}
